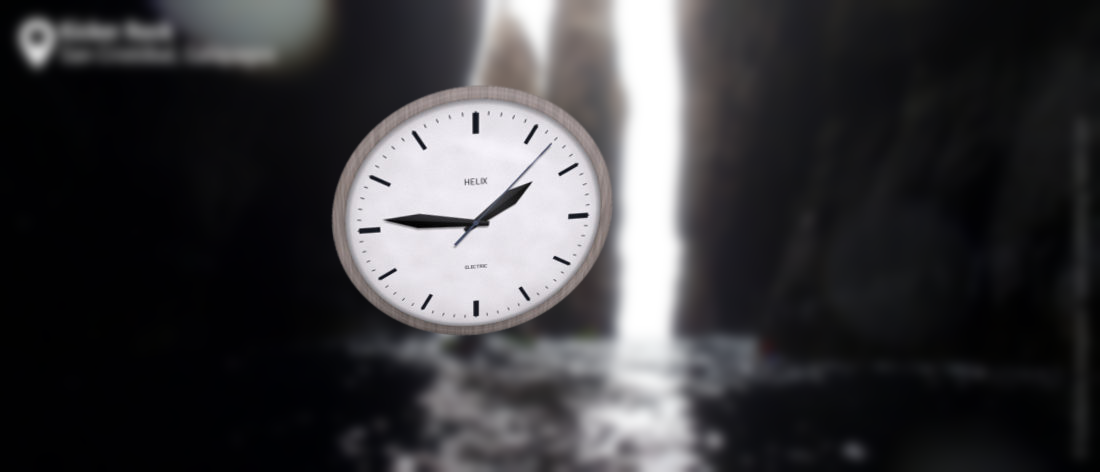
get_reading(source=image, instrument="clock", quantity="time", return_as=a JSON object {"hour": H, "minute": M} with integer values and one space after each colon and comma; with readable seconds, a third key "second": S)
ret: {"hour": 1, "minute": 46, "second": 7}
